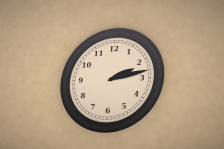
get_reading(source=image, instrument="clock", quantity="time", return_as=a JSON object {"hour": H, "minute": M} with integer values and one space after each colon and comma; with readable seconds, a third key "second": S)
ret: {"hour": 2, "minute": 13}
